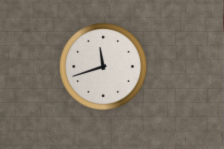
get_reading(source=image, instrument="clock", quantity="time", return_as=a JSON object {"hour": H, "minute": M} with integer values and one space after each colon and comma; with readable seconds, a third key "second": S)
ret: {"hour": 11, "minute": 42}
